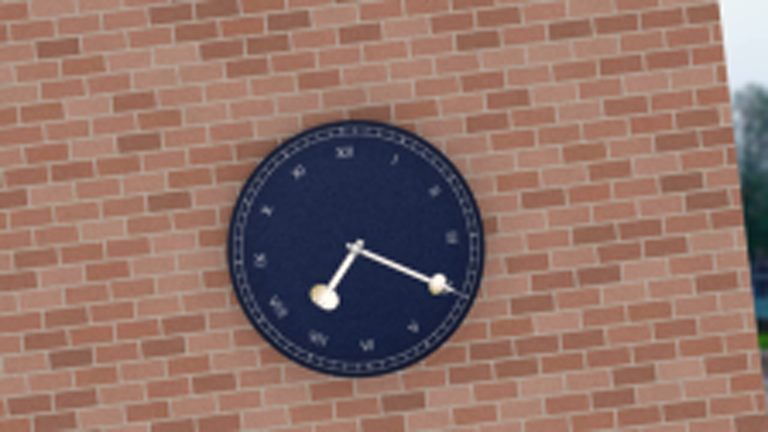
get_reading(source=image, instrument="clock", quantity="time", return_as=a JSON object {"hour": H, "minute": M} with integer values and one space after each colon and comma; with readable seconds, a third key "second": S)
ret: {"hour": 7, "minute": 20}
